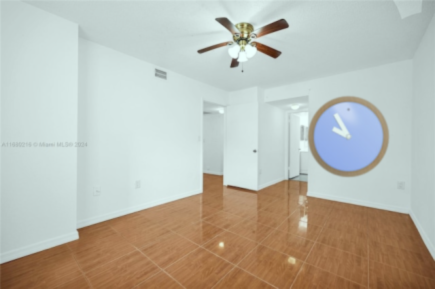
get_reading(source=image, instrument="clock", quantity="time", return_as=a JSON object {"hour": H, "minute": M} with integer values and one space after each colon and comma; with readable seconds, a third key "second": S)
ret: {"hour": 9, "minute": 55}
